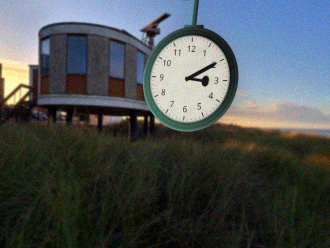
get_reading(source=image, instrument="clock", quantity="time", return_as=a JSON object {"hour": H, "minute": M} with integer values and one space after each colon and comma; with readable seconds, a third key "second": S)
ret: {"hour": 3, "minute": 10}
